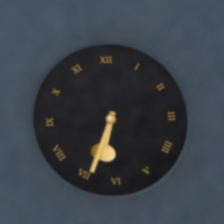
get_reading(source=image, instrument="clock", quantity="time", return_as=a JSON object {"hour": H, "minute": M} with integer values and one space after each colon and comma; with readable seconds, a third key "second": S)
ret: {"hour": 6, "minute": 34}
